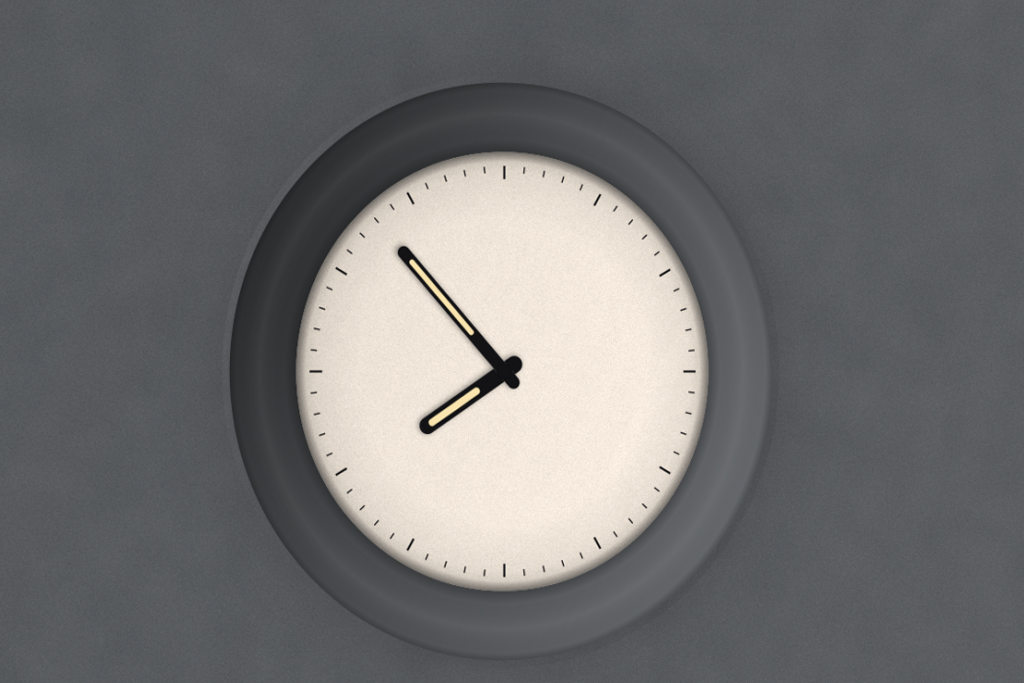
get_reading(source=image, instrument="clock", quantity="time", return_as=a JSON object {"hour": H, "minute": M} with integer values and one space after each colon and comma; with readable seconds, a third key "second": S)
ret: {"hour": 7, "minute": 53}
